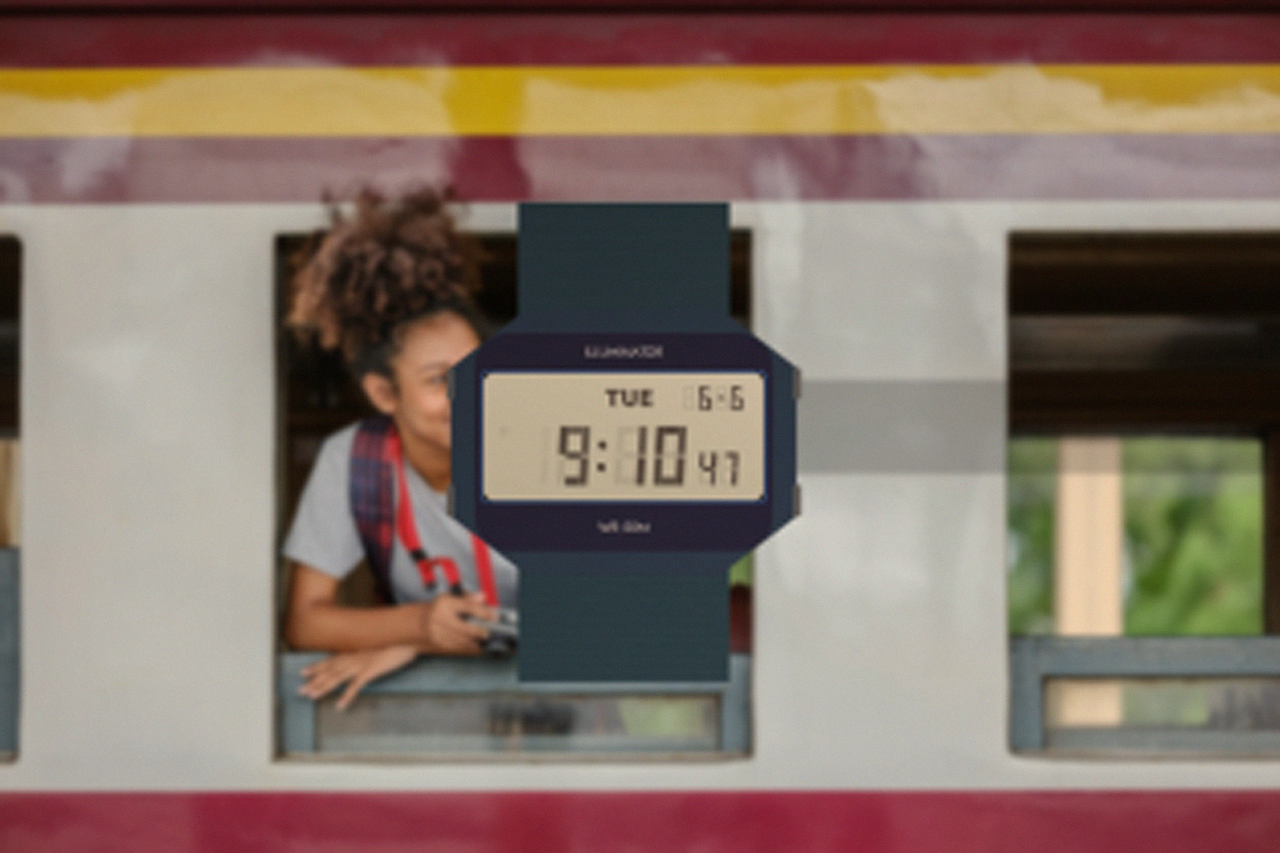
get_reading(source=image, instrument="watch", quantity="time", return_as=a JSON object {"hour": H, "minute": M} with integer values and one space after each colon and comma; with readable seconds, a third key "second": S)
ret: {"hour": 9, "minute": 10, "second": 47}
